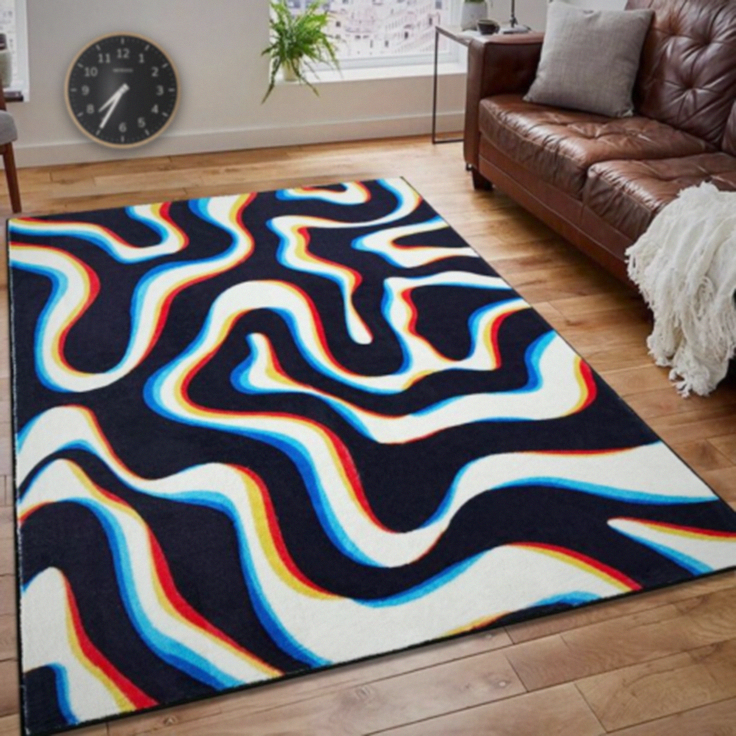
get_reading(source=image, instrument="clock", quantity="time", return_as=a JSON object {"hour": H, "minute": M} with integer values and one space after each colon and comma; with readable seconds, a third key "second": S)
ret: {"hour": 7, "minute": 35}
